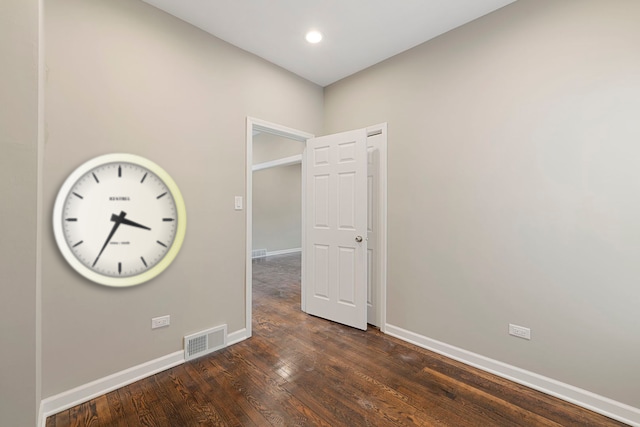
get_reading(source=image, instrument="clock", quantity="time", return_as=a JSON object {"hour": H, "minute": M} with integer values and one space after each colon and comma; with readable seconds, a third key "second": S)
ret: {"hour": 3, "minute": 35}
